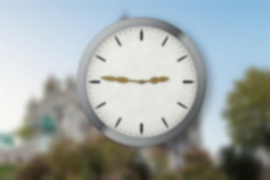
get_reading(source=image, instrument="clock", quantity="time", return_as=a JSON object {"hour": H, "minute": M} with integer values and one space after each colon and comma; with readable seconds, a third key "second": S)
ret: {"hour": 2, "minute": 46}
